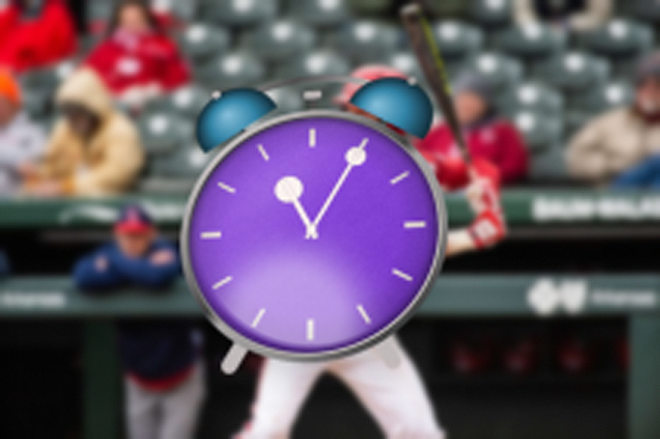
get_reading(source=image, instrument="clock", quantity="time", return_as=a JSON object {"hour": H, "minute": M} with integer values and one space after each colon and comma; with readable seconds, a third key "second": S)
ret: {"hour": 11, "minute": 5}
